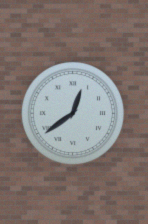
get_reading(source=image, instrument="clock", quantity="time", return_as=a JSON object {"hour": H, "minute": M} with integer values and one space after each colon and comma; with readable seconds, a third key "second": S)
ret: {"hour": 12, "minute": 39}
